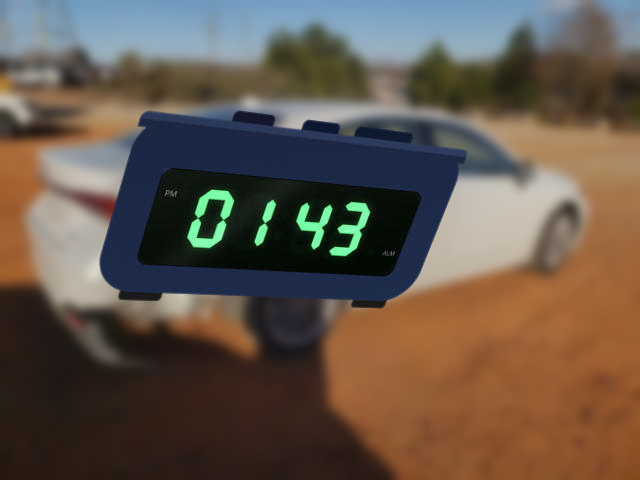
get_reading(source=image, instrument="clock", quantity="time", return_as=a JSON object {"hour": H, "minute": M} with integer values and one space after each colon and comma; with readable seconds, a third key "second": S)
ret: {"hour": 1, "minute": 43}
